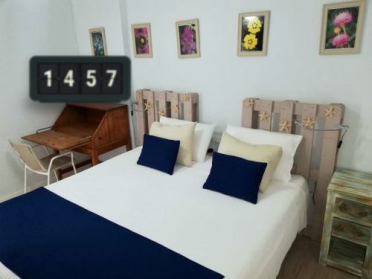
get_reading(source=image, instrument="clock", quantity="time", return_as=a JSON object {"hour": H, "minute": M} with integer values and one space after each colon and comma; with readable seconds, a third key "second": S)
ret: {"hour": 14, "minute": 57}
